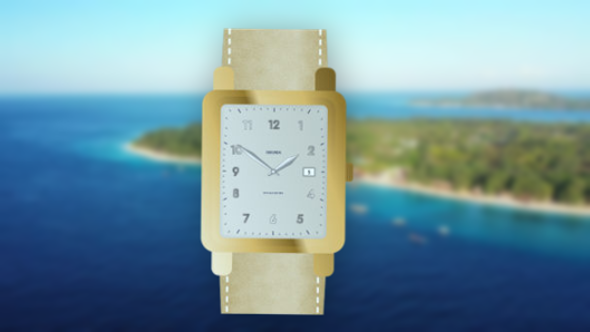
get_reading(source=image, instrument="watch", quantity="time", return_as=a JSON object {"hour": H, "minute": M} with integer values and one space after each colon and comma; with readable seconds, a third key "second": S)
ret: {"hour": 1, "minute": 51}
